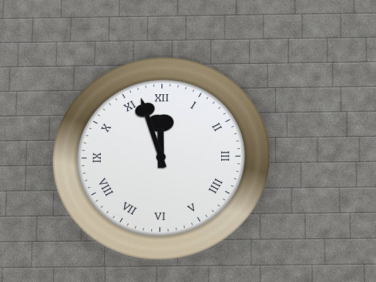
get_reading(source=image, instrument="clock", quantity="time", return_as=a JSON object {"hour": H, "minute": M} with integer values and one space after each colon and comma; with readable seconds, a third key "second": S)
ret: {"hour": 11, "minute": 57}
